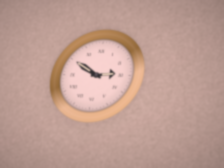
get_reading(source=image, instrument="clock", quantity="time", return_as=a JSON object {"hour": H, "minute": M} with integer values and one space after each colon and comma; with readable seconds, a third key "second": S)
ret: {"hour": 2, "minute": 50}
